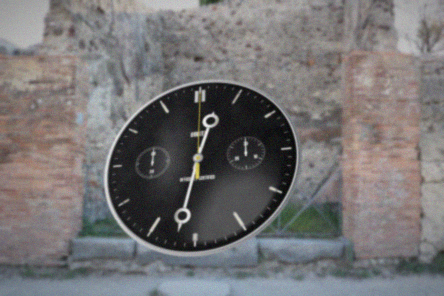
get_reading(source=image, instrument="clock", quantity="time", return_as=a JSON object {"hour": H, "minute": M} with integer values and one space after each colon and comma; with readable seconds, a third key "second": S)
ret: {"hour": 12, "minute": 32}
